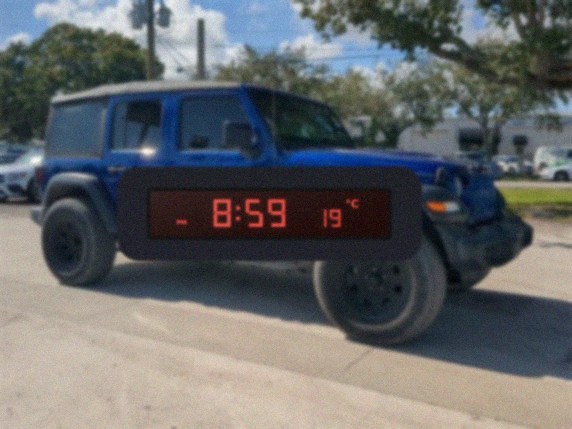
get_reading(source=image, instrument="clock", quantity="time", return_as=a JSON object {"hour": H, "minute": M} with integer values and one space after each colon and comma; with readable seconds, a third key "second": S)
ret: {"hour": 8, "minute": 59}
